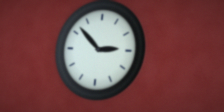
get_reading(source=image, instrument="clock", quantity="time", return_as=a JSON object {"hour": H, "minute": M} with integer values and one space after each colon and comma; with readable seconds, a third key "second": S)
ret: {"hour": 2, "minute": 52}
